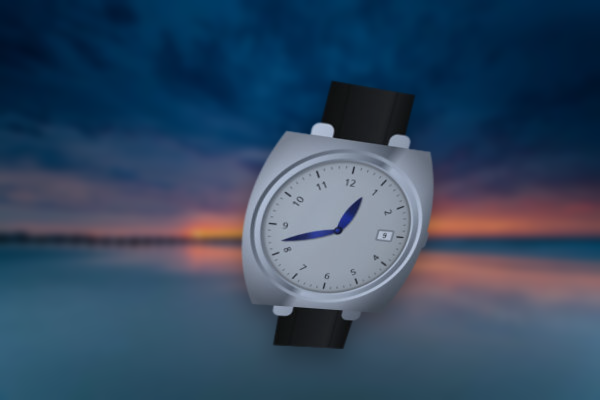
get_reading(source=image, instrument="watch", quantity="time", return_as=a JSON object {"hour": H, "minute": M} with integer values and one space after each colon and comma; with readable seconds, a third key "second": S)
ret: {"hour": 12, "minute": 42}
